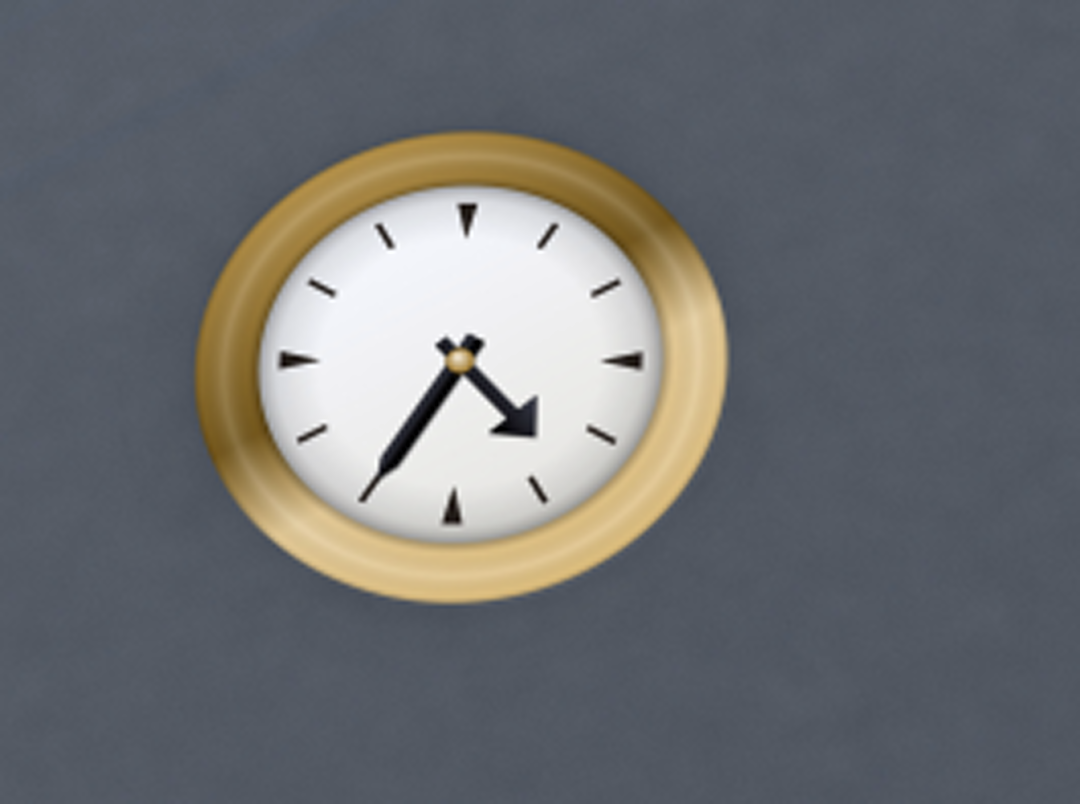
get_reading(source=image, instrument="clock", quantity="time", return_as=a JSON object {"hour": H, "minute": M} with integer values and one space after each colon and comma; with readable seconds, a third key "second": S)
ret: {"hour": 4, "minute": 35}
